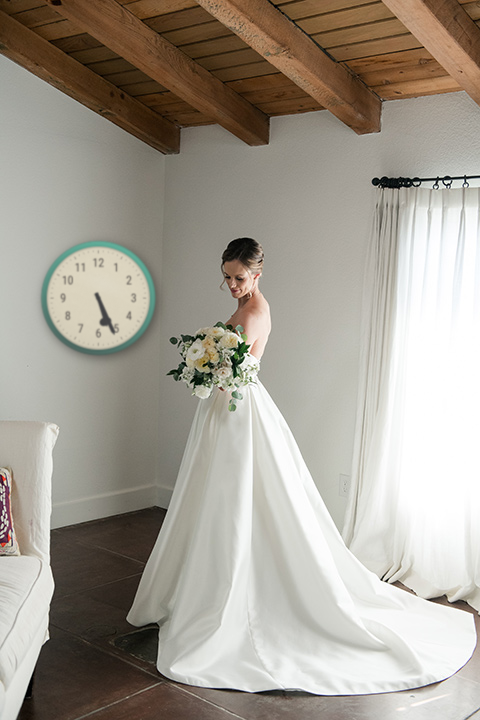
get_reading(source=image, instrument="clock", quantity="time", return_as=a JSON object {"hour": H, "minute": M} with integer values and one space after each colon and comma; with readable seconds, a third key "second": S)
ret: {"hour": 5, "minute": 26}
